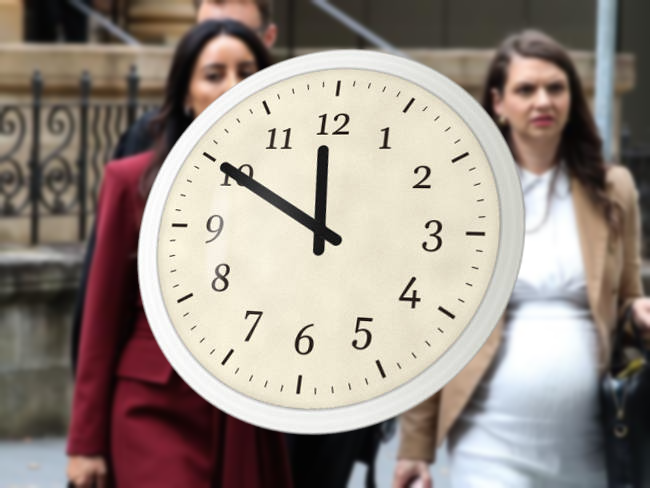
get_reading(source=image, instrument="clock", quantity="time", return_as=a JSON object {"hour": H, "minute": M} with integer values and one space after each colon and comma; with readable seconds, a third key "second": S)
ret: {"hour": 11, "minute": 50}
